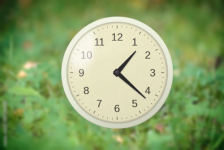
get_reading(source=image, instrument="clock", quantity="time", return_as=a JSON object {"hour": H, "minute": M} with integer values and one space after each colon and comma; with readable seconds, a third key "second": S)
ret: {"hour": 1, "minute": 22}
